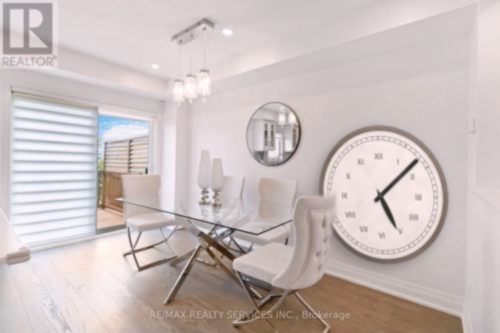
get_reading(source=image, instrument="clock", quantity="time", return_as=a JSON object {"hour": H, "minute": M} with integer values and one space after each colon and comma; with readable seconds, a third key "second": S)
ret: {"hour": 5, "minute": 8}
